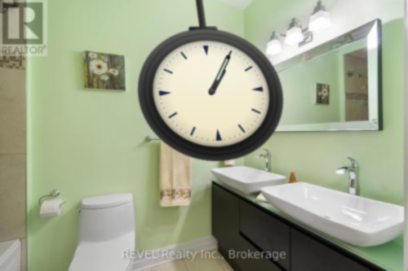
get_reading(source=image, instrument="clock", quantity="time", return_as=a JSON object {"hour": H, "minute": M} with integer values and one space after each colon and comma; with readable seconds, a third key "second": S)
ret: {"hour": 1, "minute": 5}
